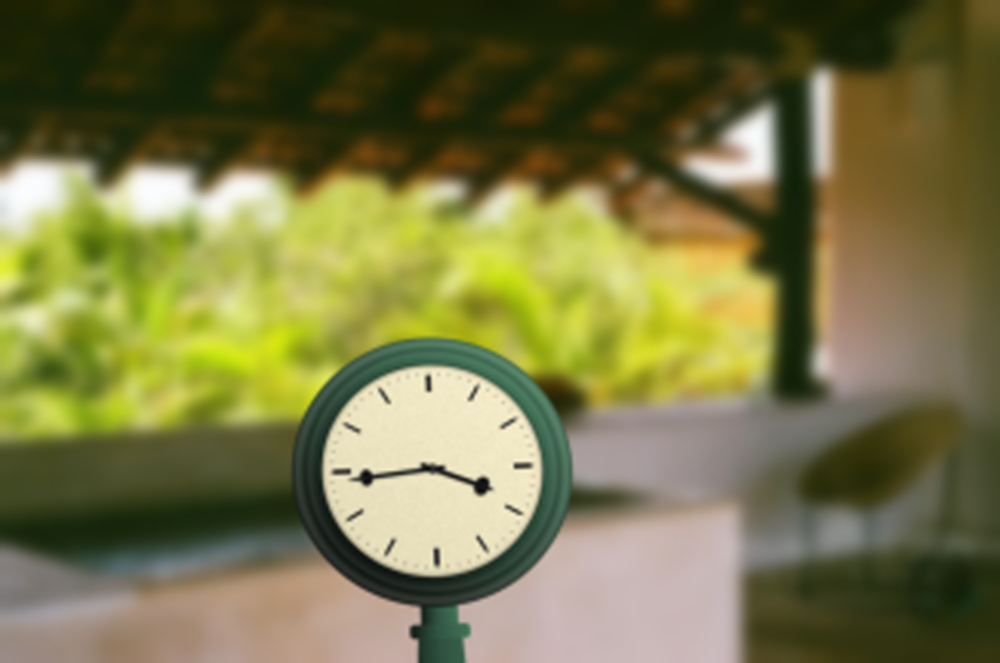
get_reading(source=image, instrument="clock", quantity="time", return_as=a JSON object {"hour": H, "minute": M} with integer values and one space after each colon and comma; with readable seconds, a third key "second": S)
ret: {"hour": 3, "minute": 44}
